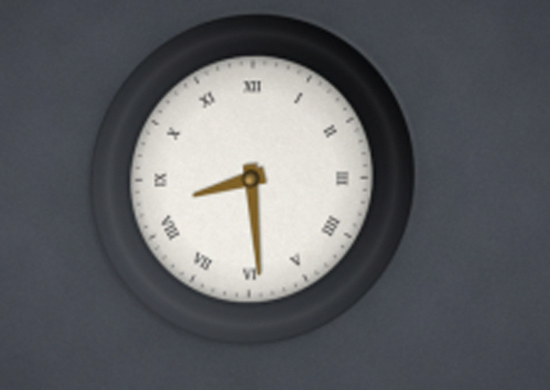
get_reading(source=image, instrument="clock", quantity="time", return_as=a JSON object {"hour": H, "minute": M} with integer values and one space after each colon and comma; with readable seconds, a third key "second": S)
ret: {"hour": 8, "minute": 29}
